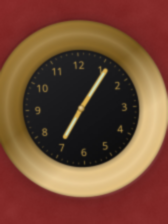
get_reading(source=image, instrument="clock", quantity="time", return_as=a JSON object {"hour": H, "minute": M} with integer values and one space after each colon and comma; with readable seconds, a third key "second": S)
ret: {"hour": 7, "minute": 6}
